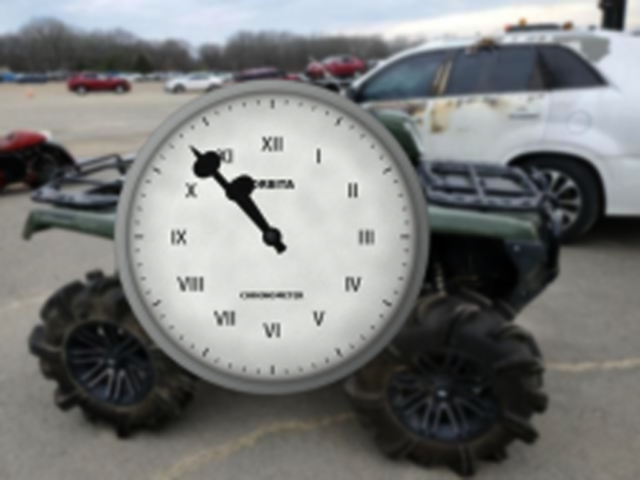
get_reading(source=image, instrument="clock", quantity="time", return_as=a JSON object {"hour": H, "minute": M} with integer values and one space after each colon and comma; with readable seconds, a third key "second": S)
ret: {"hour": 10, "minute": 53}
